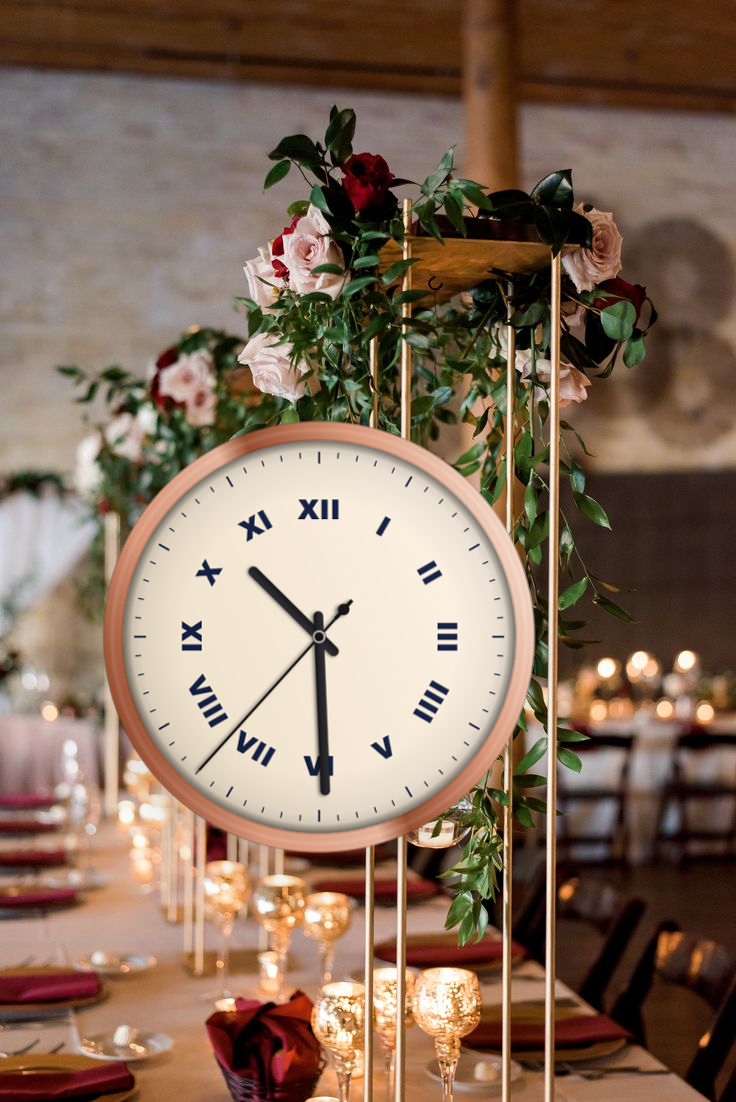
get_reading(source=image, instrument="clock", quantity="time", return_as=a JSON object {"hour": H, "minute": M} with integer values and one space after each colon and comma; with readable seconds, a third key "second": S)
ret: {"hour": 10, "minute": 29, "second": 37}
